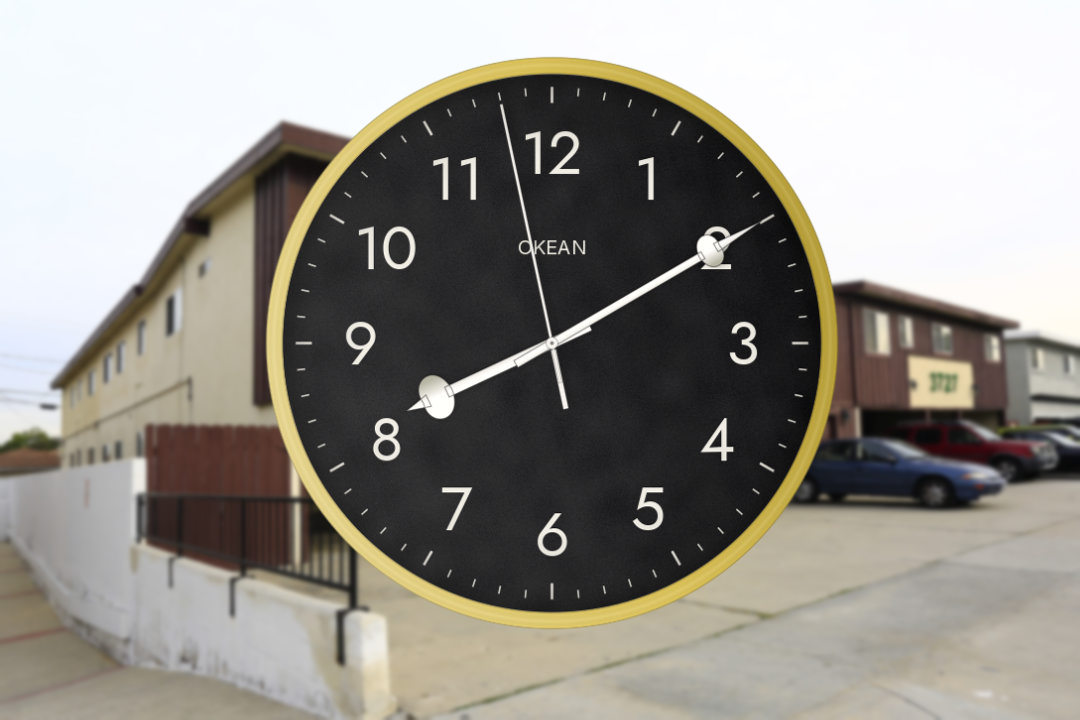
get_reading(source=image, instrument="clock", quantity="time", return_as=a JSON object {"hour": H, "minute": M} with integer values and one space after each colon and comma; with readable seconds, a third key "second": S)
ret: {"hour": 8, "minute": 9, "second": 58}
